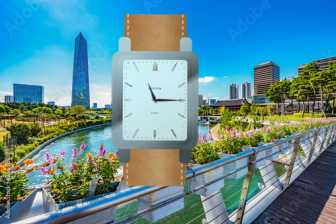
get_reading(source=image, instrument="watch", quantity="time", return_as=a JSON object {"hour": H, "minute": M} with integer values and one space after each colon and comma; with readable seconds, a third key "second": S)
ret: {"hour": 11, "minute": 15}
